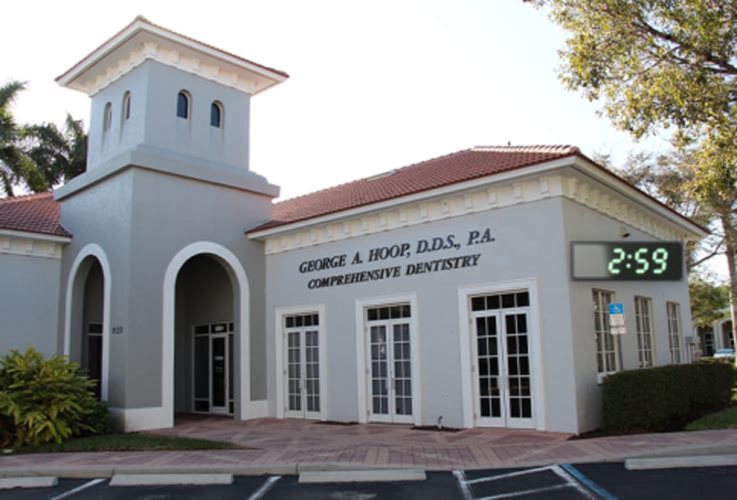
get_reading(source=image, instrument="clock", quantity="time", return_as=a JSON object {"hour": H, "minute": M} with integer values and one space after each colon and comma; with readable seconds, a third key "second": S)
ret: {"hour": 2, "minute": 59}
